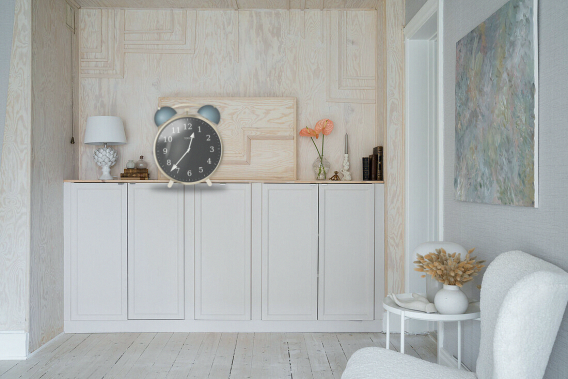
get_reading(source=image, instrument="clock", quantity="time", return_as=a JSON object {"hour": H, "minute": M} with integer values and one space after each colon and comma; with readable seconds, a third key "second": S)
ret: {"hour": 12, "minute": 37}
